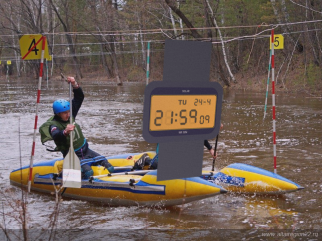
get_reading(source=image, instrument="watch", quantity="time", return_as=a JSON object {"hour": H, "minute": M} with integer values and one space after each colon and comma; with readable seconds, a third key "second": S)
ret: {"hour": 21, "minute": 59, "second": 9}
